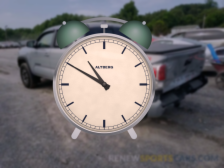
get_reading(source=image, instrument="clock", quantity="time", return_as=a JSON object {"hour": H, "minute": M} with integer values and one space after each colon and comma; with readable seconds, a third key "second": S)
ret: {"hour": 10, "minute": 50}
